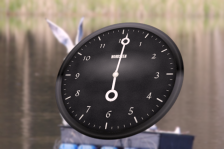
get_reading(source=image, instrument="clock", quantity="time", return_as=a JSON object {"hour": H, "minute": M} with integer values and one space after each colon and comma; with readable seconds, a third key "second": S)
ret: {"hour": 6, "minute": 1}
